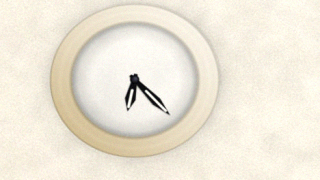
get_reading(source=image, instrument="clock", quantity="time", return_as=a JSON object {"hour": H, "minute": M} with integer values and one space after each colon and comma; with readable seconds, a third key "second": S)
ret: {"hour": 6, "minute": 23}
